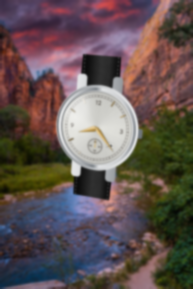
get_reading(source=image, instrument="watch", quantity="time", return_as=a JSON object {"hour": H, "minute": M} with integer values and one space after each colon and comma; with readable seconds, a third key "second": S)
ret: {"hour": 8, "minute": 23}
